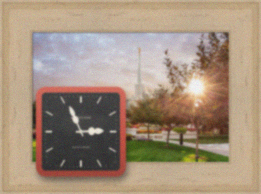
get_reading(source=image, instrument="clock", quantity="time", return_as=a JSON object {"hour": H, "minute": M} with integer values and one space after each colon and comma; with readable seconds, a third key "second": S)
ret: {"hour": 2, "minute": 56}
